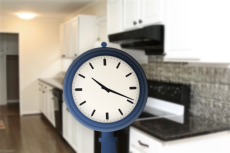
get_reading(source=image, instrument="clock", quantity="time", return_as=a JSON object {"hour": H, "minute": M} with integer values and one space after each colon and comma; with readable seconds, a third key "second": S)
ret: {"hour": 10, "minute": 19}
